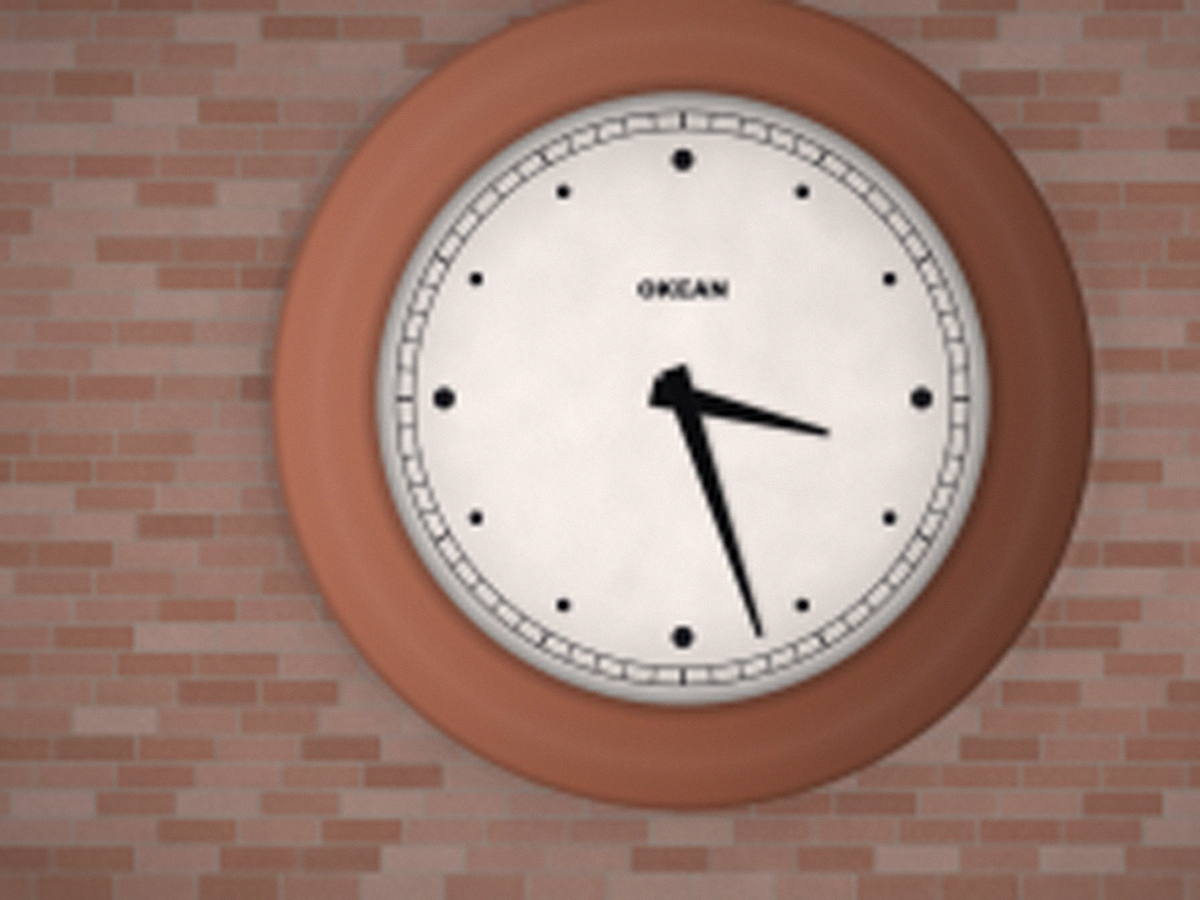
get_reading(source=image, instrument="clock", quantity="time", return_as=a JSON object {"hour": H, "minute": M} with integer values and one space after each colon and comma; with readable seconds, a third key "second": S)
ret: {"hour": 3, "minute": 27}
